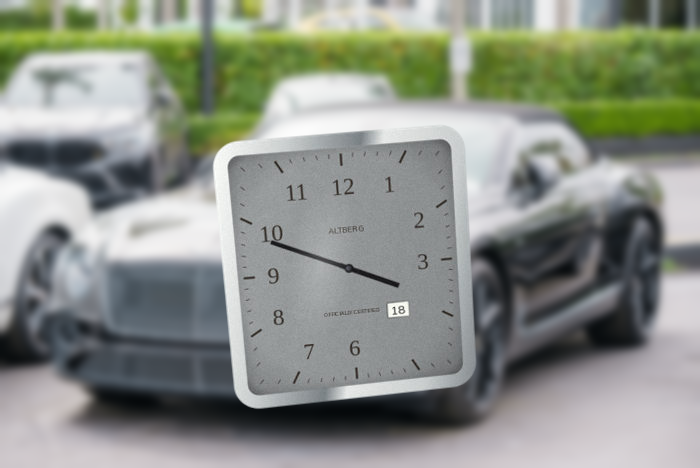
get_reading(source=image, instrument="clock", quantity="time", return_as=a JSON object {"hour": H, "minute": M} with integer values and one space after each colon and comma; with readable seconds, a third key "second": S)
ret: {"hour": 3, "minute": 49}
